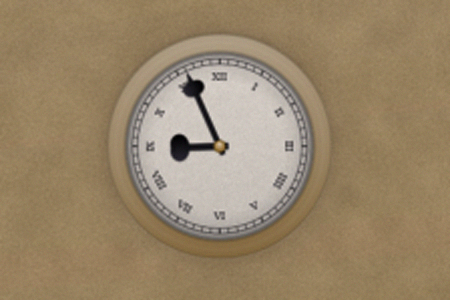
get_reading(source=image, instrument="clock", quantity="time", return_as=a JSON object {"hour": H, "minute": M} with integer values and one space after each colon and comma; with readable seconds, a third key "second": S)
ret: {"hour": 8, "minute": 56}
